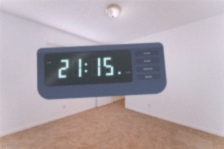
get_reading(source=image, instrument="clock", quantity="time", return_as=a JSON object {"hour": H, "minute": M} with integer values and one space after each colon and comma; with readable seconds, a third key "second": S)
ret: {"hour": 21, "minute": 15}
